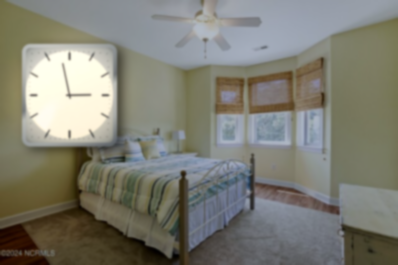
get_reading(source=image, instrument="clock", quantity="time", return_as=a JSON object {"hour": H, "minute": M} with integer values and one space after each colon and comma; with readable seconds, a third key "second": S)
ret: {"hour": 2, "minute": 58}
